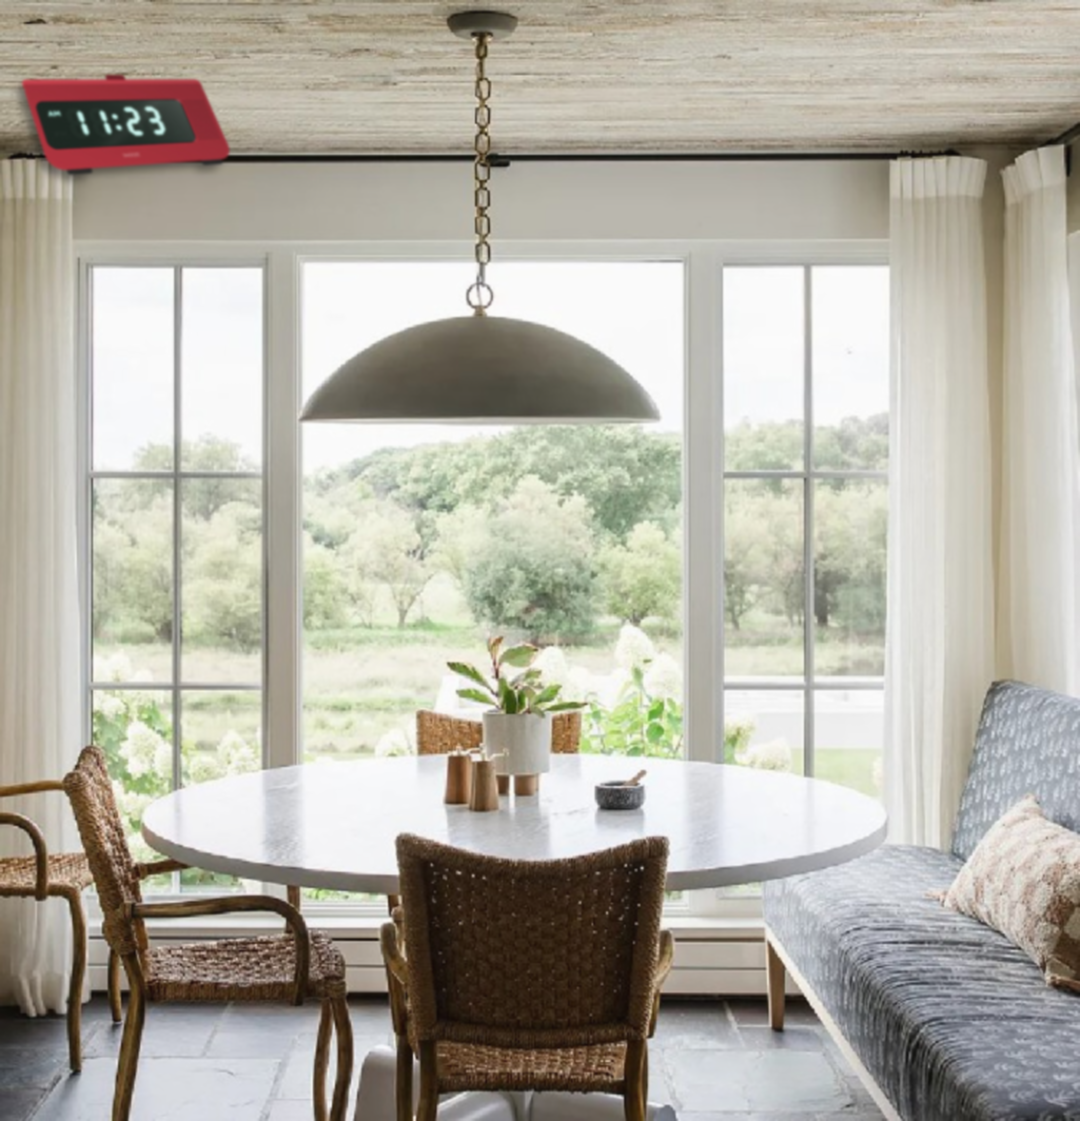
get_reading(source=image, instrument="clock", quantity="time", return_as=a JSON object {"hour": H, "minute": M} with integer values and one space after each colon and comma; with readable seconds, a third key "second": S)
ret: {"hour": 11, "minute": 23}
